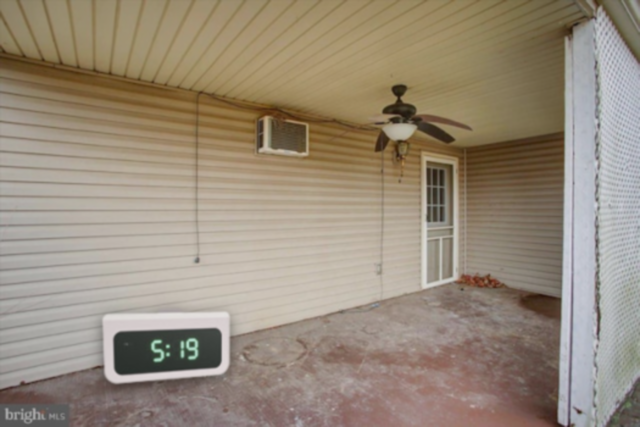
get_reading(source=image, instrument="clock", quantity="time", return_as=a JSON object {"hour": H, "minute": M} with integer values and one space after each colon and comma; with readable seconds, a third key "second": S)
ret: {"hour": 5, "minute": 19}
